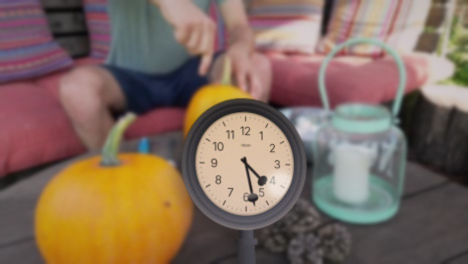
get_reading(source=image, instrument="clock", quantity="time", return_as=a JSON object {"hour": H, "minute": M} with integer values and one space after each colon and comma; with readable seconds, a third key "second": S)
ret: {"hour": 4, "minute": 28}
